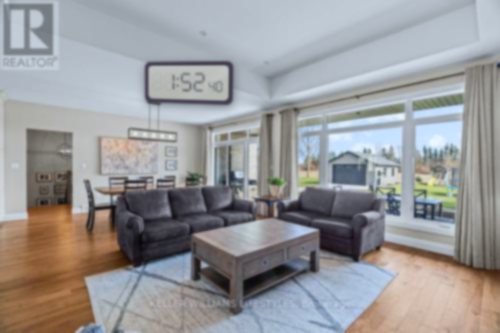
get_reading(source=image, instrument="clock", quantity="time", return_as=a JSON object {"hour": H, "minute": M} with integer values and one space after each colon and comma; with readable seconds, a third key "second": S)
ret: {"hour": 1, "minute": 52}
